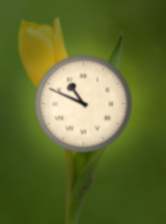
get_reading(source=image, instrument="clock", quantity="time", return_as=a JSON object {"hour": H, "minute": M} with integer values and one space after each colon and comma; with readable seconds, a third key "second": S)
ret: {"hour": 10, "minute": 49}
